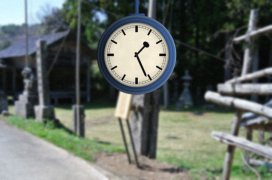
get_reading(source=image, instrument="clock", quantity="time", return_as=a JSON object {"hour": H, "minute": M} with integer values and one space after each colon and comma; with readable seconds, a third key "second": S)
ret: {"hour": 1, "minute": 26}
